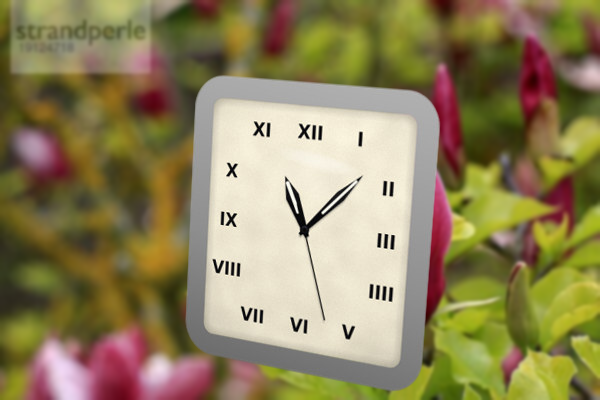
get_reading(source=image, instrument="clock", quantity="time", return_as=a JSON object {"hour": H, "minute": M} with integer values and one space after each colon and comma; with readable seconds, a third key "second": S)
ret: {"hour": 11, "minute": 7, "second": 27}
